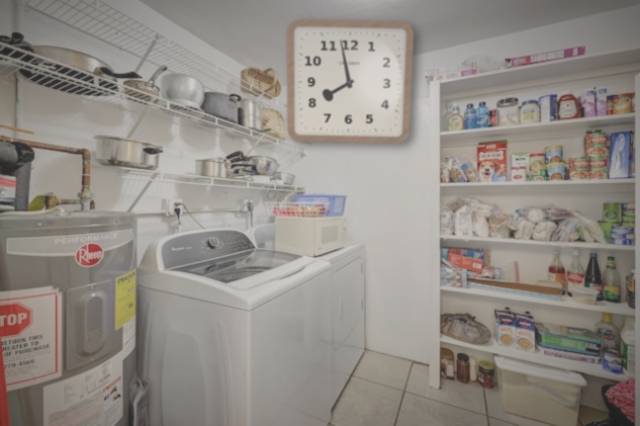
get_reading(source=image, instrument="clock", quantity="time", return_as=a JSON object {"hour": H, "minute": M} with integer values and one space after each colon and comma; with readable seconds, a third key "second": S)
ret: {"hour": 7, "minute": 58}
